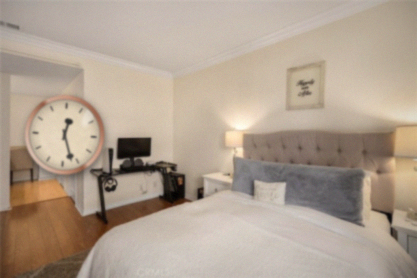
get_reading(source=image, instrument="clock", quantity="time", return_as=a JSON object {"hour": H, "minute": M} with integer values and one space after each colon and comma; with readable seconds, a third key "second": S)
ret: {"hour": 12, "minute": 27}
